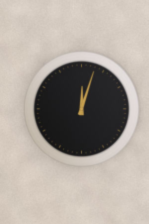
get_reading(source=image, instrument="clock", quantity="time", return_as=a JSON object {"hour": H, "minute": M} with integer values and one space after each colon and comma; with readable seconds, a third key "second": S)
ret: {"hour": 12, "minute": 3}
